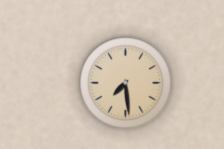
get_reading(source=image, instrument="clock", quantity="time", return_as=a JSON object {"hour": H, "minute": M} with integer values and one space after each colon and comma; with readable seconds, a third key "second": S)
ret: {"hour": 7, "minute": 29}
